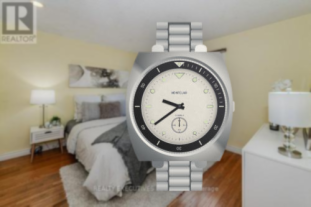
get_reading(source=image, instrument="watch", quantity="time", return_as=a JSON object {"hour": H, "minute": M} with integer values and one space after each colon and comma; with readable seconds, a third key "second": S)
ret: {"hour": 9, "minute": 39}
